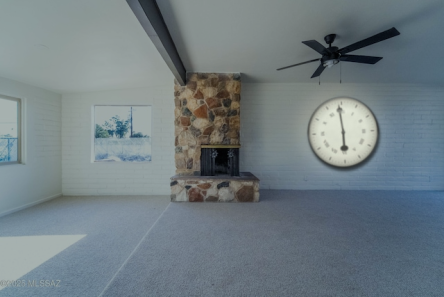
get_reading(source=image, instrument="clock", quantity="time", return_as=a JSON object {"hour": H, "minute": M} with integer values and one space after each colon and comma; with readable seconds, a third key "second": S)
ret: {"hour": 5, "minute": 59}
